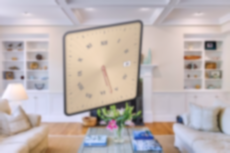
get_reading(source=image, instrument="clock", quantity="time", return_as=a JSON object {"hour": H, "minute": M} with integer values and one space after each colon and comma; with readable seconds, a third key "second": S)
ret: {"hour": 5, "minute": 27}
